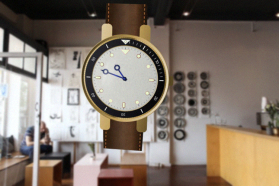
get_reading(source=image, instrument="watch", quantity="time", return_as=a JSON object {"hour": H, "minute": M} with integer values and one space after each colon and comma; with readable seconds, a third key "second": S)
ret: {"hour": 10, "minute": 48}
